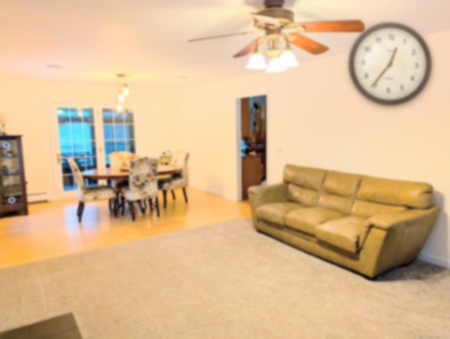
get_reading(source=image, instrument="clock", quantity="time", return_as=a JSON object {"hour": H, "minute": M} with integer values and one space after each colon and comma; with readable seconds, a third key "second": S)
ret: {"hour": 12, "minute": 36}
